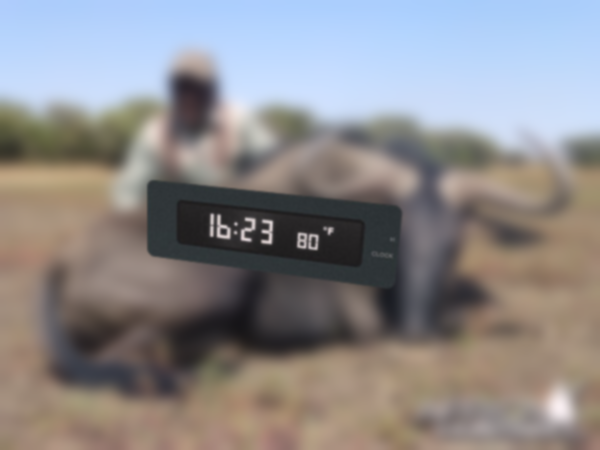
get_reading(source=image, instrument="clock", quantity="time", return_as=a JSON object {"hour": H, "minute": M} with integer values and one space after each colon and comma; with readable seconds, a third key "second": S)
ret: {"hour": 16, "minute": 23}
